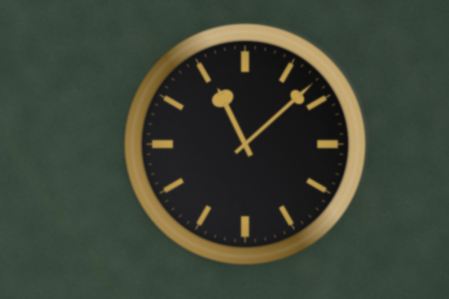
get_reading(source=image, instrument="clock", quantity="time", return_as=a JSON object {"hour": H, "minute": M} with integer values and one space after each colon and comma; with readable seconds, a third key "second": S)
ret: {"hour": 11, "minute": 8}
